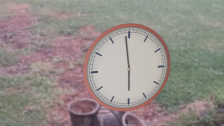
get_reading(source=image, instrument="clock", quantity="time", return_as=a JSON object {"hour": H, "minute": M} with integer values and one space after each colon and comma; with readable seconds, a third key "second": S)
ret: {"hour": 5, "minute": 59}
